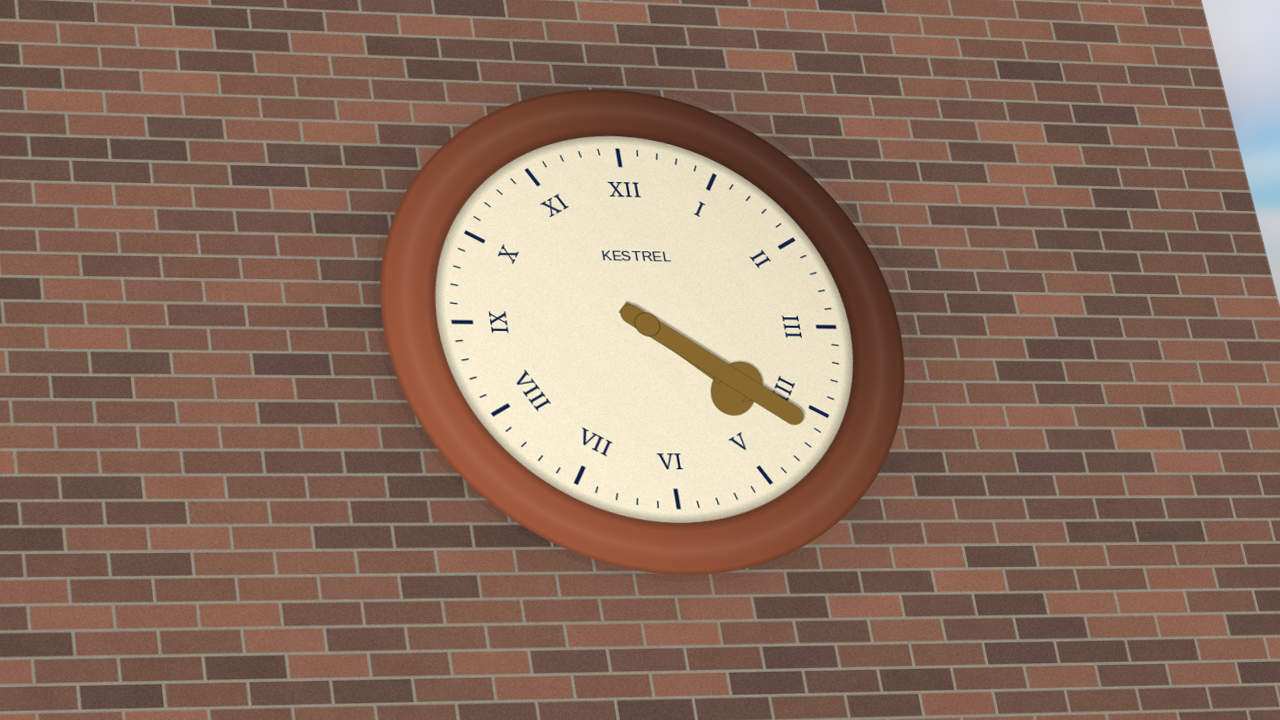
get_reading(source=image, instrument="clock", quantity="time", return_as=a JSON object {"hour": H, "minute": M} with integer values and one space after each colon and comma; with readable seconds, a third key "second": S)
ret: {"hour": 4, "minute": 21}
